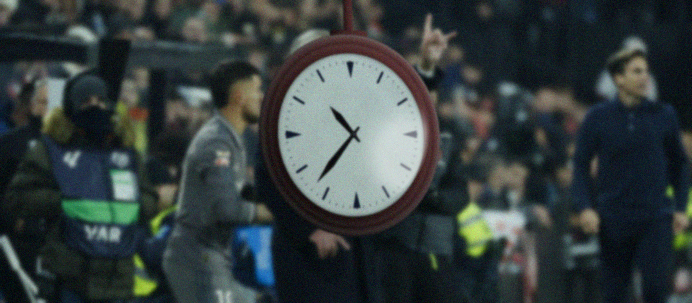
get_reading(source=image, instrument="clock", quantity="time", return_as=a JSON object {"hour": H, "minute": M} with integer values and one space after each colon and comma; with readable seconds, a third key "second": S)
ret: {"hour": 10, "minute": 37}
